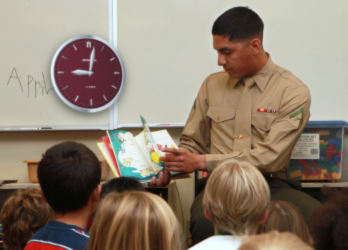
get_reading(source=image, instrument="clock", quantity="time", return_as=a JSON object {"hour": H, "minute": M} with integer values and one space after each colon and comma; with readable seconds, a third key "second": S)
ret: {"hour": 9, "minute": 2}
